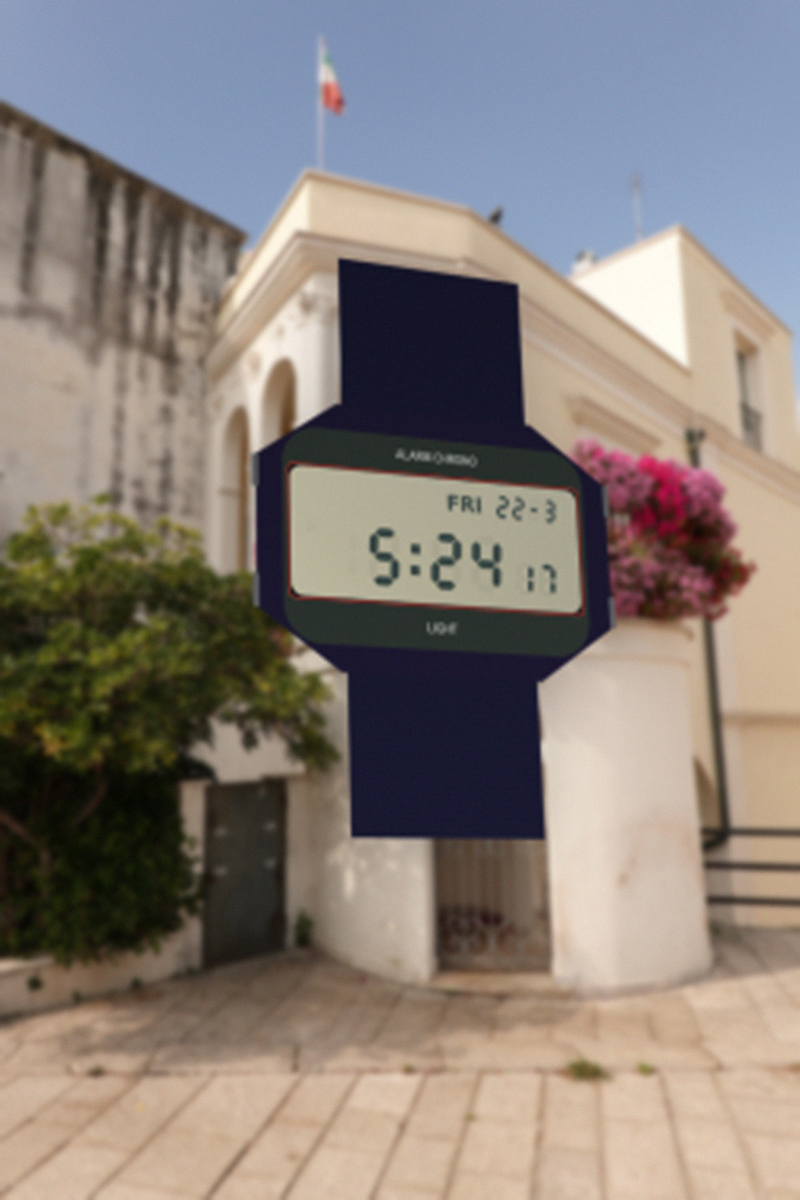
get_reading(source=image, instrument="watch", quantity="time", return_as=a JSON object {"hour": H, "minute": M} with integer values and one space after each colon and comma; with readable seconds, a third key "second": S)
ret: {"hour": 5, "minute": 24, "second": 17}
